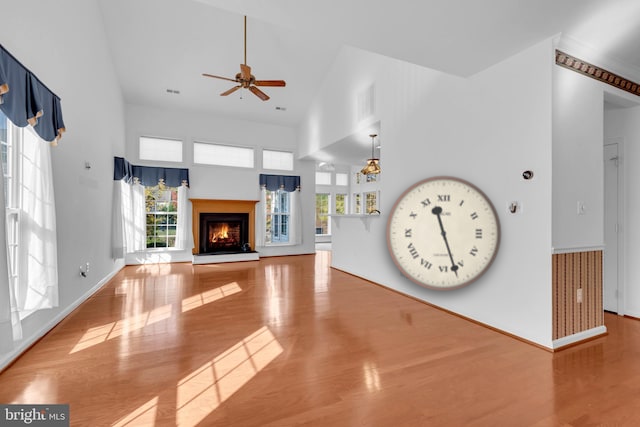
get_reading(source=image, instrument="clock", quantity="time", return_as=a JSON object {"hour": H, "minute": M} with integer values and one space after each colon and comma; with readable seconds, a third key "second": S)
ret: {"hour": 11, "minute": 27}
